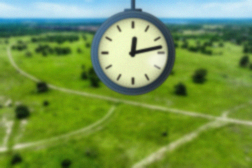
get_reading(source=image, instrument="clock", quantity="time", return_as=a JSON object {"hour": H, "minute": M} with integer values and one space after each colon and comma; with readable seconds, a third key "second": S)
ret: {"hour": 12, "minute": 13}
